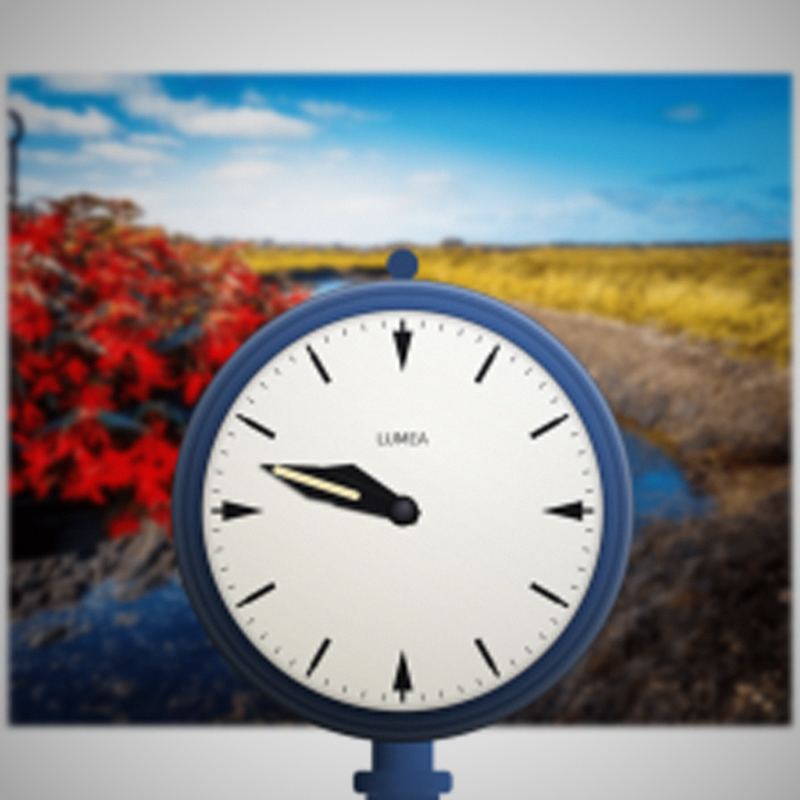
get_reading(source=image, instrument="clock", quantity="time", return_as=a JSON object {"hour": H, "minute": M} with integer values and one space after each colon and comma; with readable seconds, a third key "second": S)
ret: {"hour": 9, "minute": 48}
